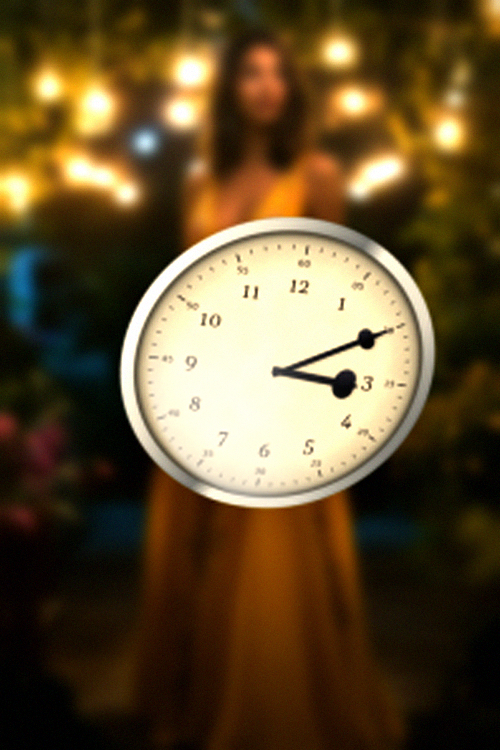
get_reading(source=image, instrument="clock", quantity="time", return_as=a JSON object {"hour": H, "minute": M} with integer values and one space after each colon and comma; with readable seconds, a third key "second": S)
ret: {"hour": 3, "minute": 10}
